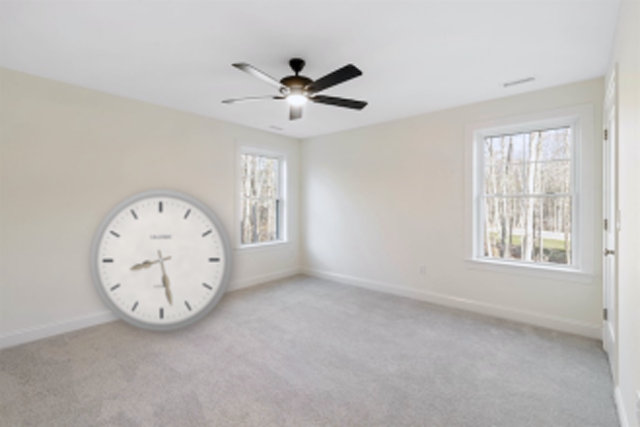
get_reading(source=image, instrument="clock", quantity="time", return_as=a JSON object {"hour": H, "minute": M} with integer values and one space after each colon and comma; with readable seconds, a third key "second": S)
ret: {"hour": 8, "minute": 28}
